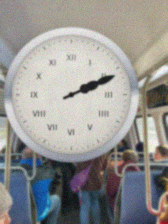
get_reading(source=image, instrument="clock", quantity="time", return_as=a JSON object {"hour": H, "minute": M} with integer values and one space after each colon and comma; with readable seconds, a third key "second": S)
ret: {"hour": 2, "minute": 11}
